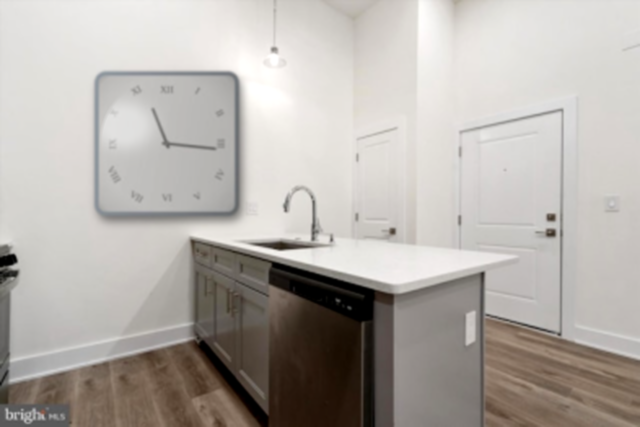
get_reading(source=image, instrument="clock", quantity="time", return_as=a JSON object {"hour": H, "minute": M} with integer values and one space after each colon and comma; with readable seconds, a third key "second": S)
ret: {"hour": 11, "minute": 16}
